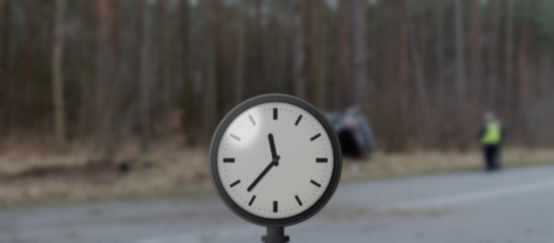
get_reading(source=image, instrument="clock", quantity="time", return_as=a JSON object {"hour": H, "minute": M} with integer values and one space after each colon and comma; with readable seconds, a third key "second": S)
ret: {"hour": 11, "minute": 37}
